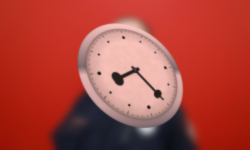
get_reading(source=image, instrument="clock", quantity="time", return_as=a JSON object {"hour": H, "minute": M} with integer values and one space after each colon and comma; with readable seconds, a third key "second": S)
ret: {"hour": 8, "minute": 25}
